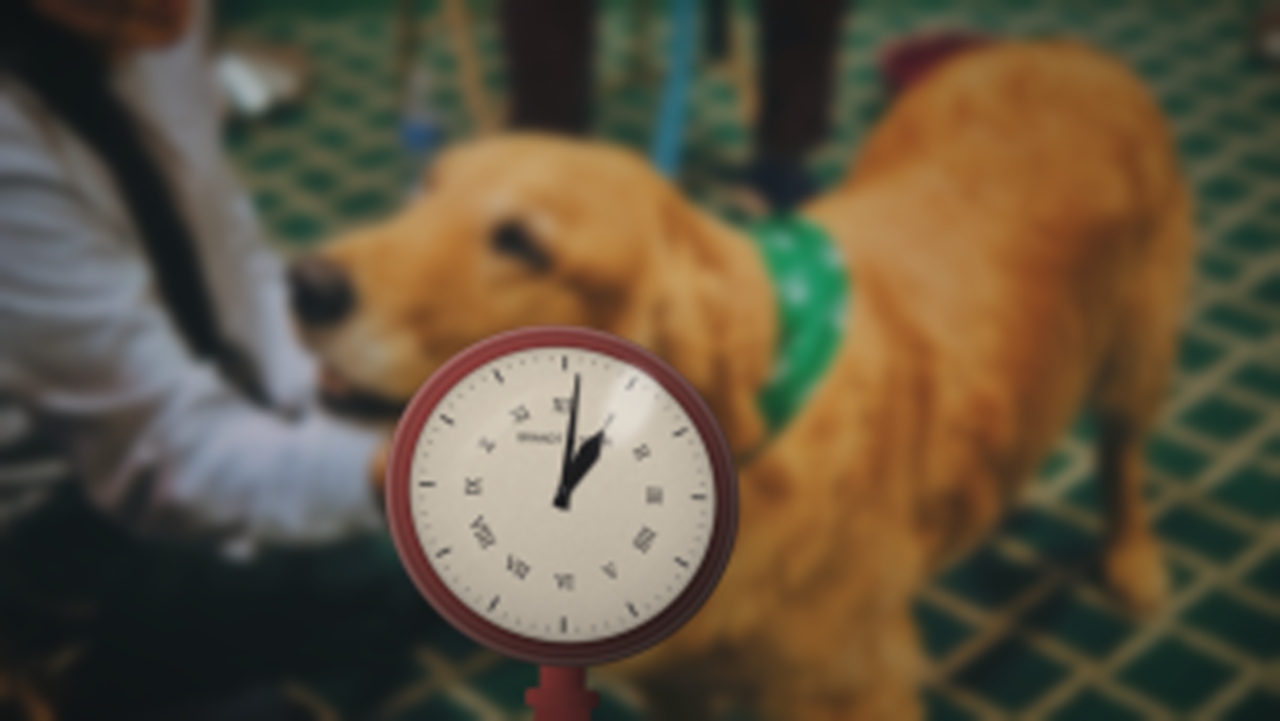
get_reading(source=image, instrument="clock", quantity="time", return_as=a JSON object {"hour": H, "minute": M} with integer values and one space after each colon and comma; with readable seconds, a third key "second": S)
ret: {"hour": 1, "minute": 1}
